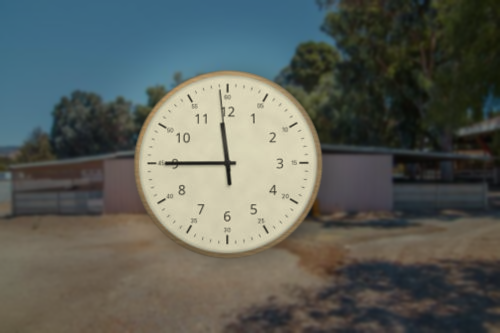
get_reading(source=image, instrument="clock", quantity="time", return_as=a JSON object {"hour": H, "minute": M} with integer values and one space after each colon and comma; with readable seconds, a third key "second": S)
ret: {"hour": 11, "minute": 44, "second": 59}
